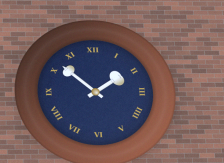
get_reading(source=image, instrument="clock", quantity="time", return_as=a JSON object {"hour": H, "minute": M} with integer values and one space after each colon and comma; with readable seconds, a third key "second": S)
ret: {"hour": 1, "minute": 52}
